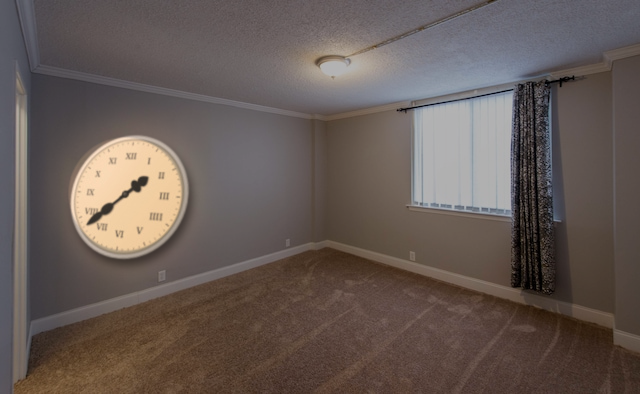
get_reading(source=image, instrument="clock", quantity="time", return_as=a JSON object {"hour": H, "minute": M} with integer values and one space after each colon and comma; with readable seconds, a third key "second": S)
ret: {"hour": 1, "minute": 38}
